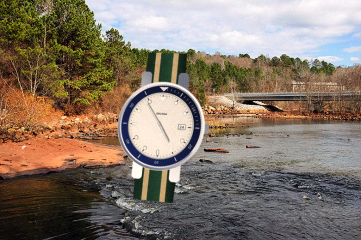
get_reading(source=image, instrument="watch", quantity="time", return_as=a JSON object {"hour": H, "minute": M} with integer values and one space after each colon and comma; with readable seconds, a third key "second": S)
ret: {"hour": 4, "minute": 54}
